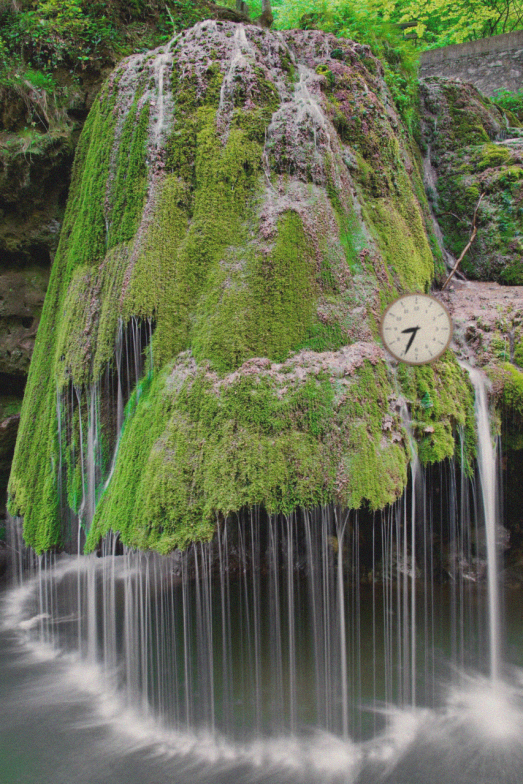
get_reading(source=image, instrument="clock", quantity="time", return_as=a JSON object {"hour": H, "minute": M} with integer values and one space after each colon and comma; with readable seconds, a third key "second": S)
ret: {"hour": 8, "minute": 34}
